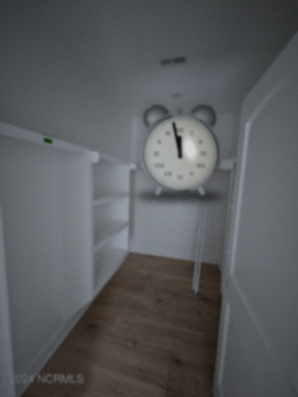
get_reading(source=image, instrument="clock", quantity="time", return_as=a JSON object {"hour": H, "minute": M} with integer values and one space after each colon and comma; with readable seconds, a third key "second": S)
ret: {"hour": 11, "minute": 58}
